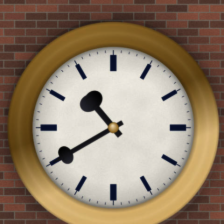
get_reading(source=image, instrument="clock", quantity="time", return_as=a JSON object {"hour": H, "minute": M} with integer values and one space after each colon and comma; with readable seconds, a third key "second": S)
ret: {"hour": 10, "minute": 40}
